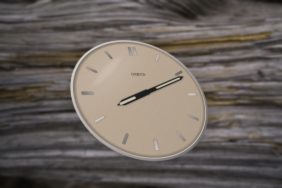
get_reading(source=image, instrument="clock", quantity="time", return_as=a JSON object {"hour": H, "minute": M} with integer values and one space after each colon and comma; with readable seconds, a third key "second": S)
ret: {"hour": 8, "minute": 11}
